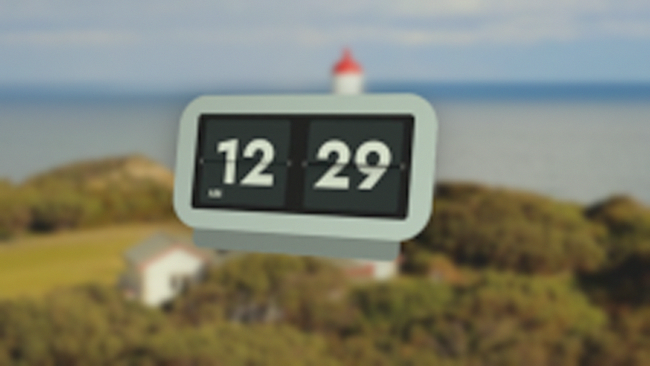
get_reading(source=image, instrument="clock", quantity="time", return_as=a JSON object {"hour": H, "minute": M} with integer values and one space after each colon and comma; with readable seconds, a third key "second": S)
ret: {"hour": 12, "minute": 29}
